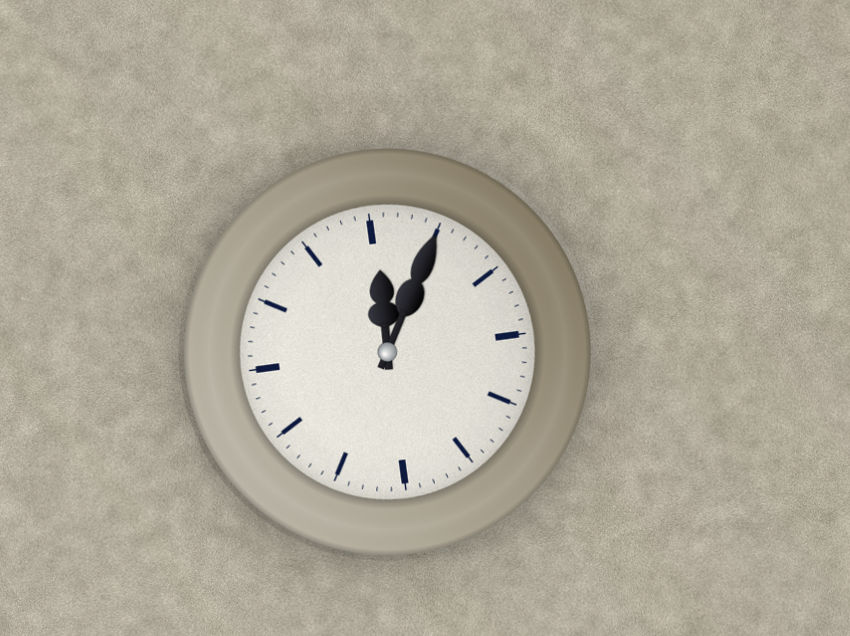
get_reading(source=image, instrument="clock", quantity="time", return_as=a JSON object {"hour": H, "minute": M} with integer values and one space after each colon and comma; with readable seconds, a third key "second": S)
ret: {"hour": 12, "minute": 5}
